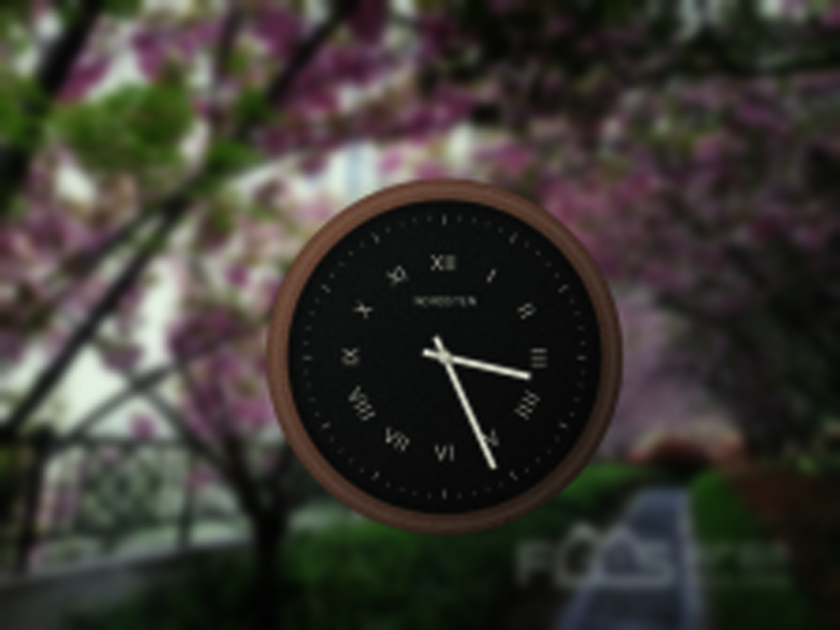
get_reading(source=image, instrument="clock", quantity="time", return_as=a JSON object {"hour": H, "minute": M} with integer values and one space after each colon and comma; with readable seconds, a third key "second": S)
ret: {"hour": 3, "minute": 26}
